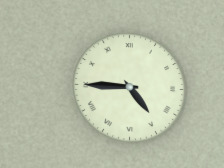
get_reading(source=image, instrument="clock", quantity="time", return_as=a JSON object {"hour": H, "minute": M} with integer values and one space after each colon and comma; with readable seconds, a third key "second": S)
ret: {"hour": 4, "minute": 45}
